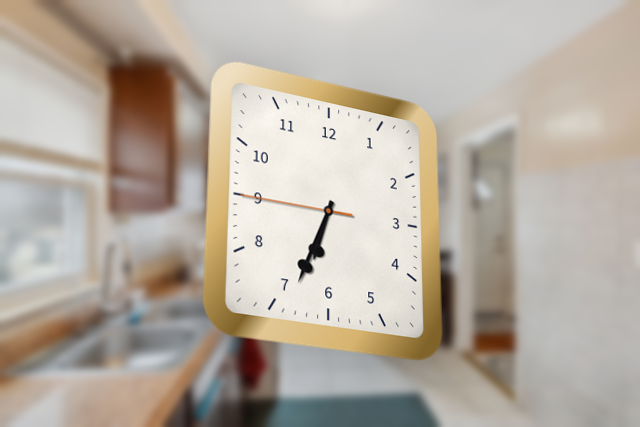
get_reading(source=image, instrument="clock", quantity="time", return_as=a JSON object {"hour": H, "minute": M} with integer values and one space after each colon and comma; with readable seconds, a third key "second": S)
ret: {"hour": 6, "minute": 33, "second": 45}
